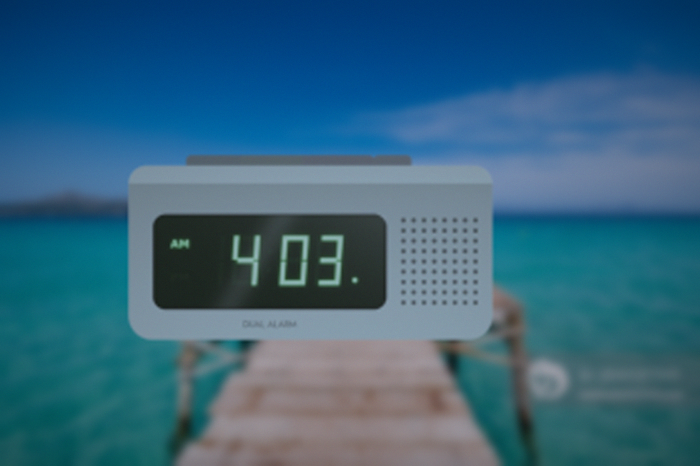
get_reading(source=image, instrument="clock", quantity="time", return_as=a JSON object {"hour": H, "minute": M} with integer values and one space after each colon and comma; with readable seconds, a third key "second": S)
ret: {"hour": 4, "minute": 3}
